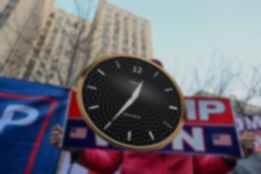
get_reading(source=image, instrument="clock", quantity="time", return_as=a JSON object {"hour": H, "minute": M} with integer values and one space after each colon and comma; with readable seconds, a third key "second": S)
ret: {"hour": 12, "minute": 35}
